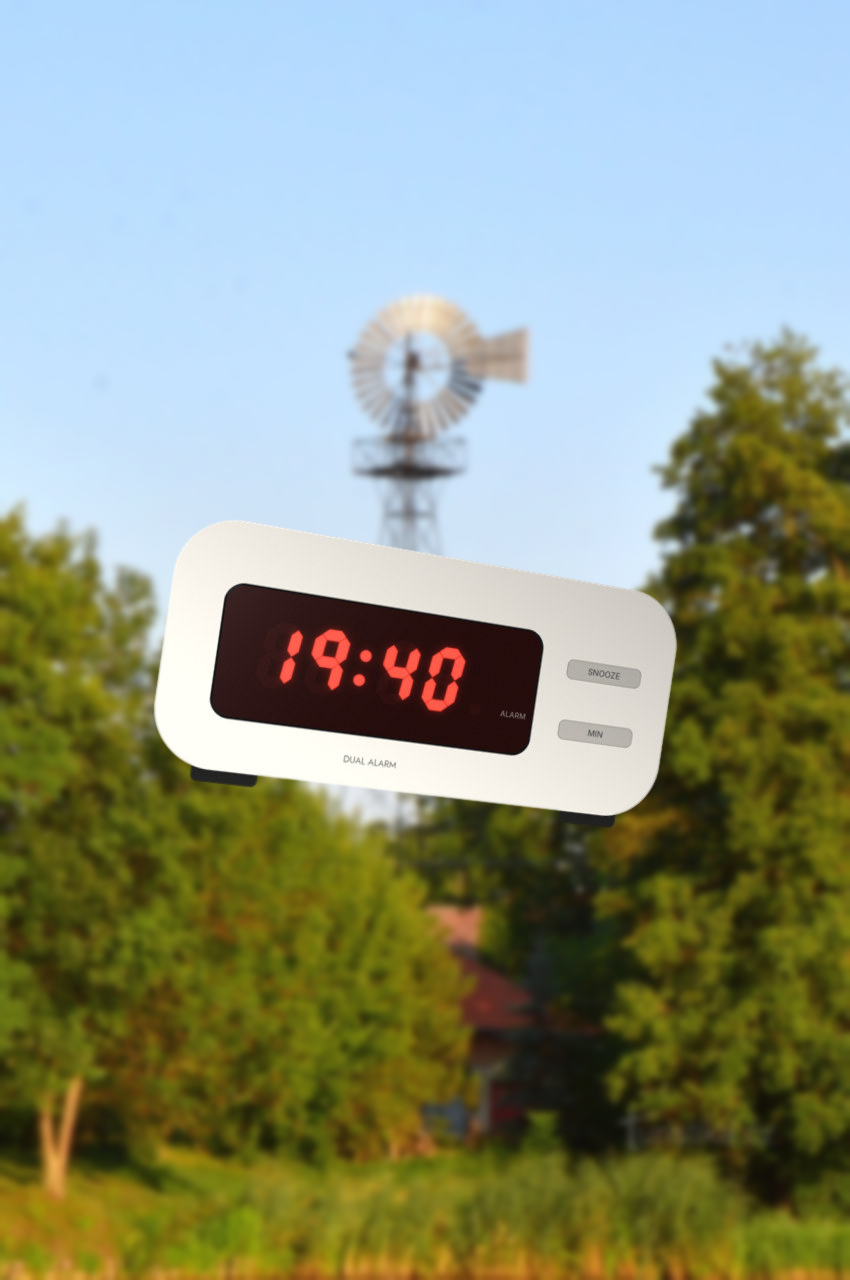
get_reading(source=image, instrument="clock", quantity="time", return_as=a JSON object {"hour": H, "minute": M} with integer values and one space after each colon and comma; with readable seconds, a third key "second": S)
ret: {"hour": 19, "minute": 40}
